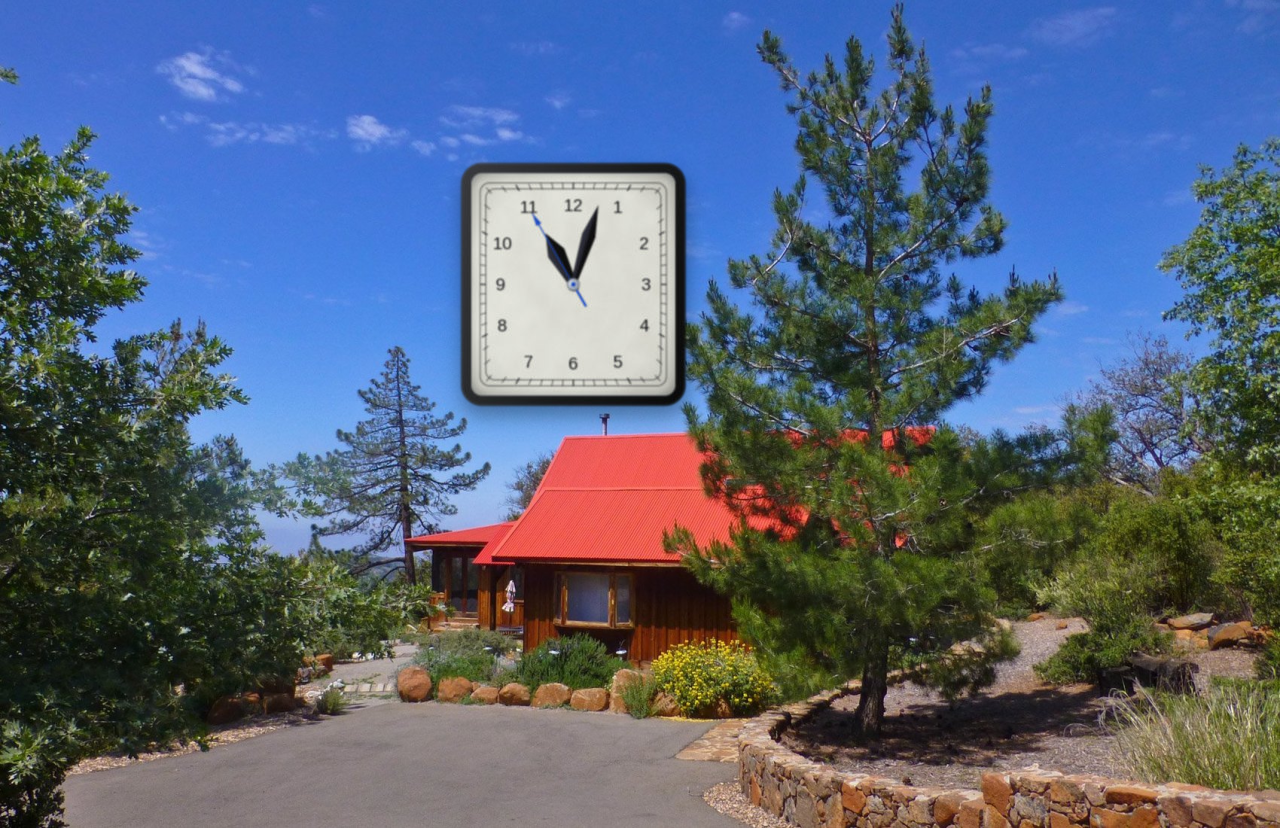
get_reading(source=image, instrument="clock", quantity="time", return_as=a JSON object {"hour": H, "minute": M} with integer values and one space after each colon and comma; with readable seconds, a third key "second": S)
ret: {"hour": 11, "minute": 2, "second": 55}
